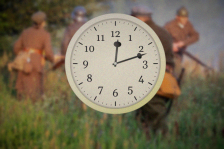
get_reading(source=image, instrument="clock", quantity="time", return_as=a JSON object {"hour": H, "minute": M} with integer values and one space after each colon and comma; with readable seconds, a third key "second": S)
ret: {"hour": 12, "minute": 12}
